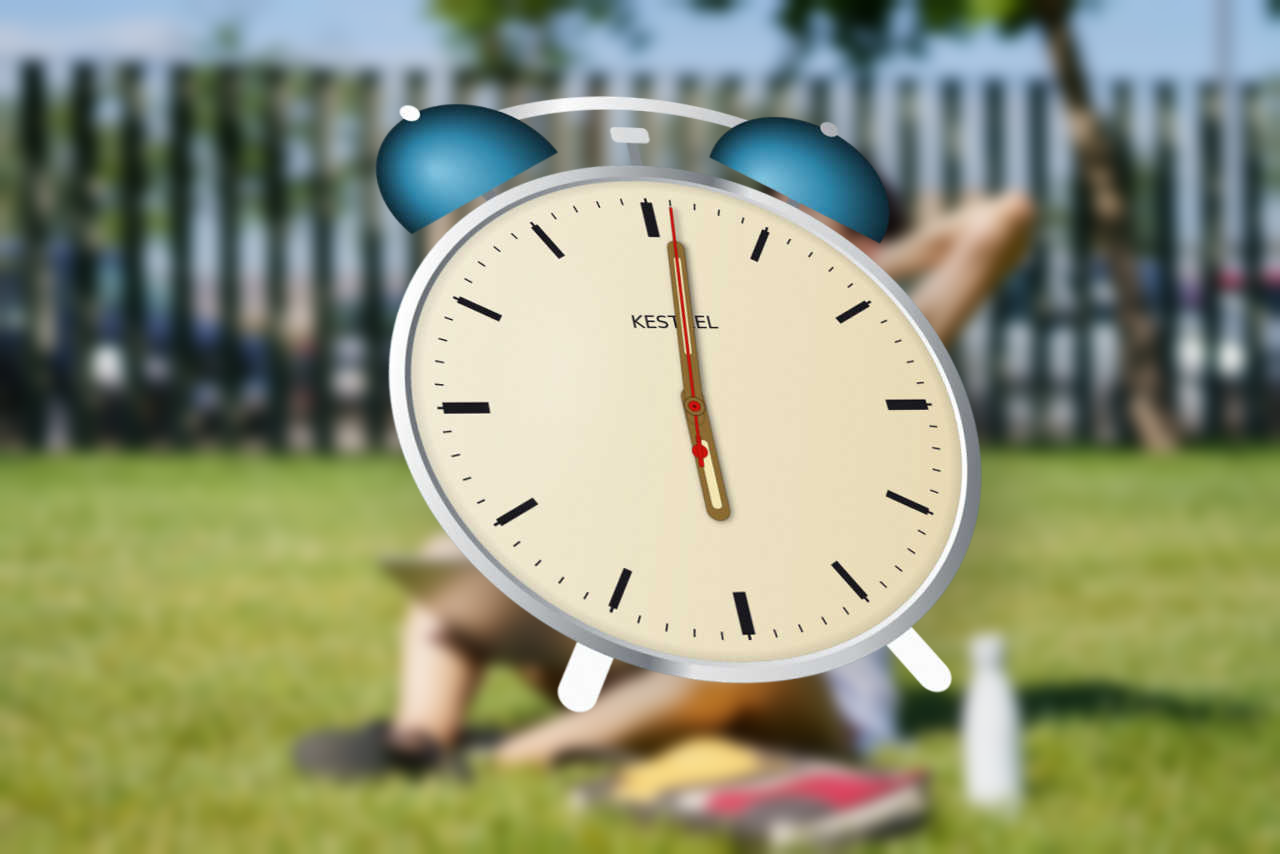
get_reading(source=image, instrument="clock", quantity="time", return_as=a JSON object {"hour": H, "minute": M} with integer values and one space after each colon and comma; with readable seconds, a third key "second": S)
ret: {"hour": 6, "minute": 1, "second": 1}
